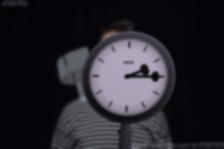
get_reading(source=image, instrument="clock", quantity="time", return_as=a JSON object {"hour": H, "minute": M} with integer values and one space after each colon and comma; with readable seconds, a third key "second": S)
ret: {"hour": 2, "minute": 15}
